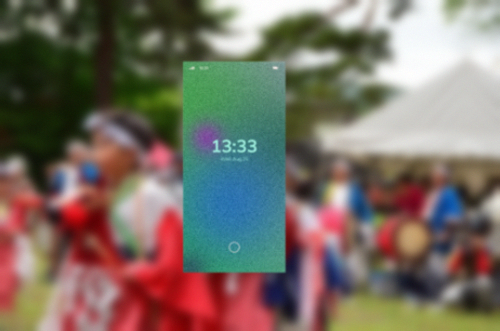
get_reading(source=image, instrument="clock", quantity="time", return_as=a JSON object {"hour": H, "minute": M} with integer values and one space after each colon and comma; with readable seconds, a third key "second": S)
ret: {"hour": 13, "minute": 33}
